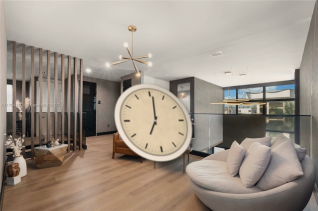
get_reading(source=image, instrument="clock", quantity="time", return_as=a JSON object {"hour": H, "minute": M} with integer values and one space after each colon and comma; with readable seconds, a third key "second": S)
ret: {"hour": 7, "minute": 1}
